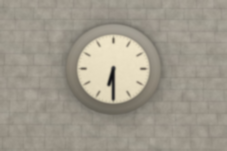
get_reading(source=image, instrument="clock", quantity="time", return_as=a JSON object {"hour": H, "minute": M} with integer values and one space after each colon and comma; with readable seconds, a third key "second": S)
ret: {"hour": 6, "minute": 30}
